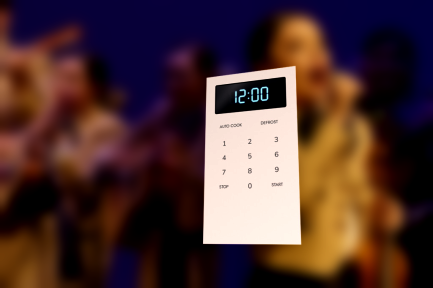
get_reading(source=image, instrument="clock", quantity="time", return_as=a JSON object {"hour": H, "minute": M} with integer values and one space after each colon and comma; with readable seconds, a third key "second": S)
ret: {"hour": 12, "minute": 0}
